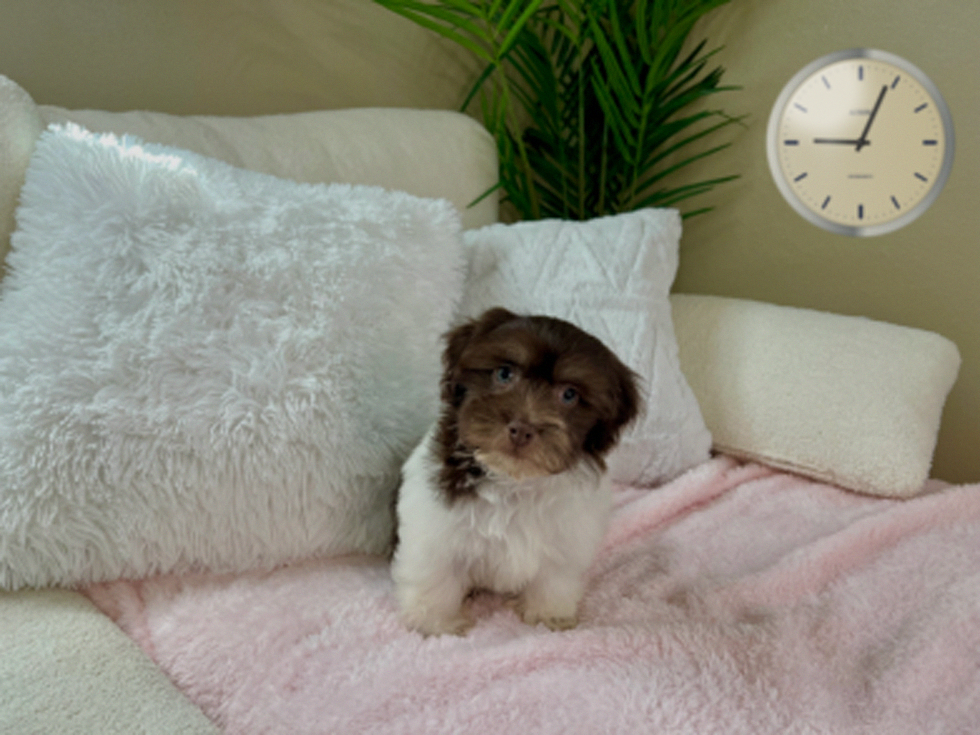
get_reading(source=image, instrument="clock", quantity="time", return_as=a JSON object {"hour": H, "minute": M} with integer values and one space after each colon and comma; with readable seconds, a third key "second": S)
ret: {"hour": 9, "minute": 4}
